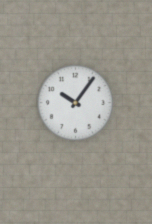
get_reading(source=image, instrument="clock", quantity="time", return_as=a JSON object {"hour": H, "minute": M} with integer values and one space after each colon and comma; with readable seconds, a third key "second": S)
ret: {"hour": 10, "minute": 6}
